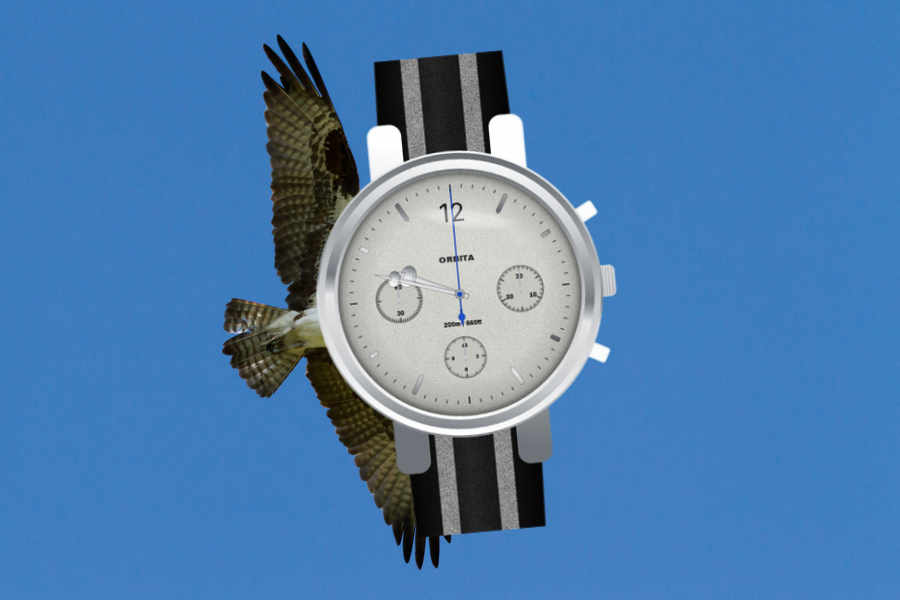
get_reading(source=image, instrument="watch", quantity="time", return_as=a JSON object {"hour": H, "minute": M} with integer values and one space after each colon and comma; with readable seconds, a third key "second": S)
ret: {"hour": 9, "minute": 48}
